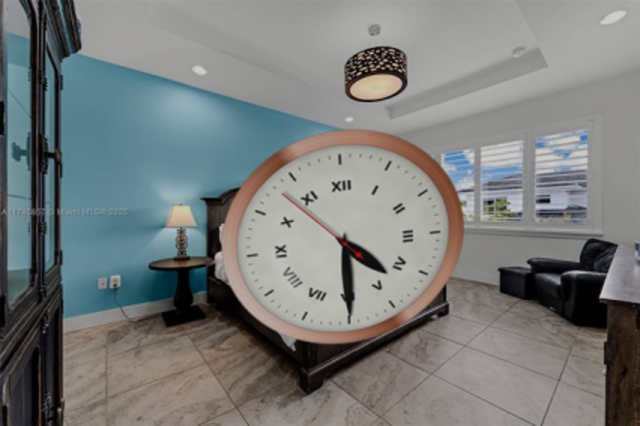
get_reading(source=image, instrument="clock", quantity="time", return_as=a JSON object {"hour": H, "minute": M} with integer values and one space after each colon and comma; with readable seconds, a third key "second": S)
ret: {"hour": 4, "minute": 29, "second": 53}
